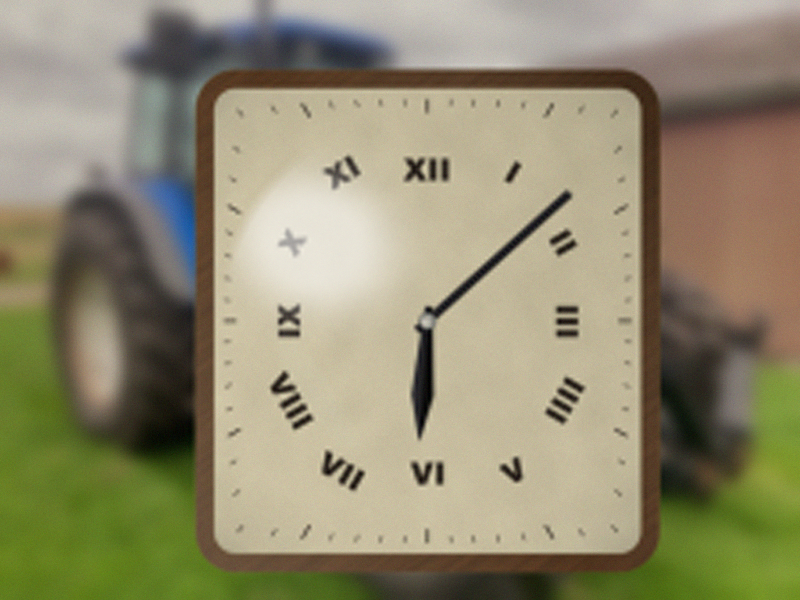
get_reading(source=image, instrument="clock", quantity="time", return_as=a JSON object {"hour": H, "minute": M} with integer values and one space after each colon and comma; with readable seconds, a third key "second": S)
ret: {"hour": 6, "minute": 8}
